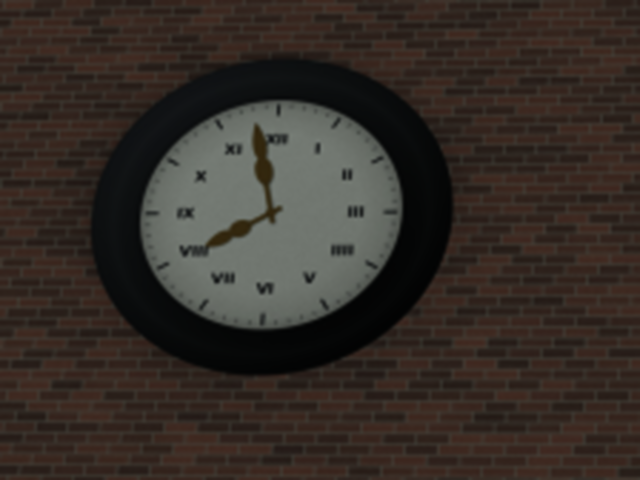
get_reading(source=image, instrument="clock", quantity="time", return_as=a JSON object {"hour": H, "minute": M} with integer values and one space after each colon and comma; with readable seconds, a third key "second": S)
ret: {"hour": 7, "minute": 58}
